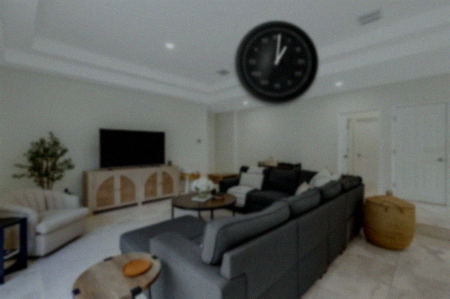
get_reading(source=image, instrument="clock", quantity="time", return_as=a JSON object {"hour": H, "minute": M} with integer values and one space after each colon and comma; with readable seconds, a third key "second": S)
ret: {"hour": 1, "minute": 1}
